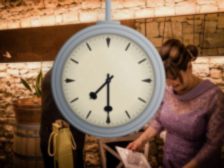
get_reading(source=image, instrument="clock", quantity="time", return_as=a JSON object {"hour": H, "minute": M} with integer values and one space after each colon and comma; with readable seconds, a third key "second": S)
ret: {"hour": 7, "minute": 30}
